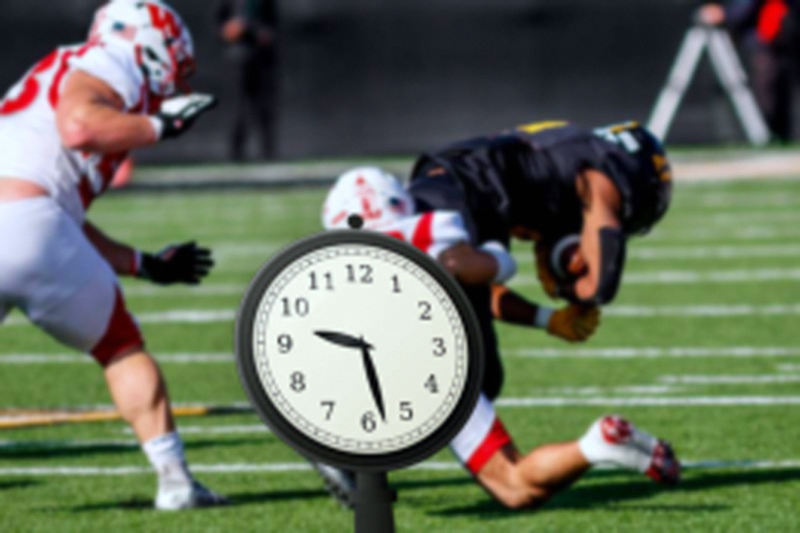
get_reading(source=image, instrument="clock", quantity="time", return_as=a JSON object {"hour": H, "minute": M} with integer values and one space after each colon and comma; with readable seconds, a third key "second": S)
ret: {"hour": 9, "minute": 28}
